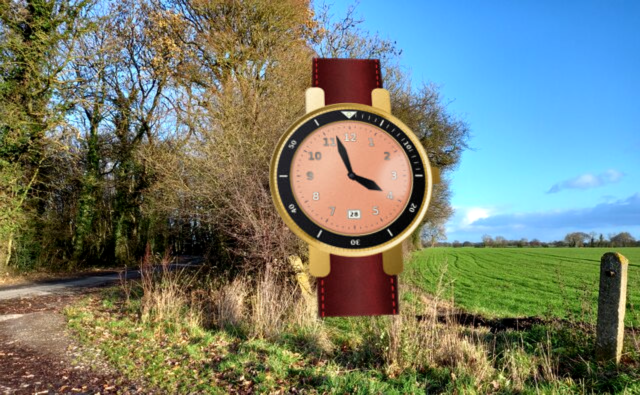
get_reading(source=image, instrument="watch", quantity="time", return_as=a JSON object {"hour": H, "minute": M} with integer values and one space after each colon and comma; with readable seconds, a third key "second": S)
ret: {"hour": 3, "minute": 57}
